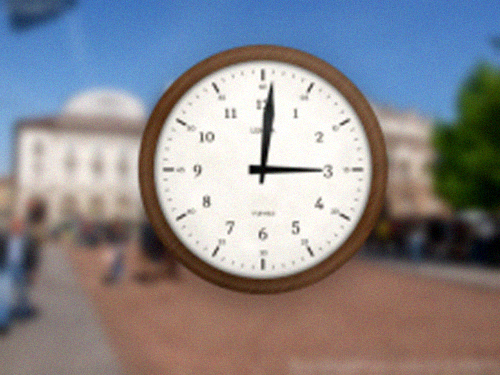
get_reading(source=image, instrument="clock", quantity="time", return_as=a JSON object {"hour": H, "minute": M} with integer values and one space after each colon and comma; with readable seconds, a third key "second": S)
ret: {"hour": 3, "minute": 1}
